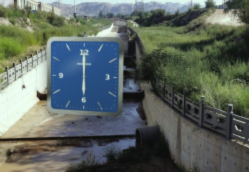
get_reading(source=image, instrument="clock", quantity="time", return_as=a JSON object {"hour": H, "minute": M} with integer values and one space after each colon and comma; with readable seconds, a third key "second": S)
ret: {"hour": 6, "minute": 0}
